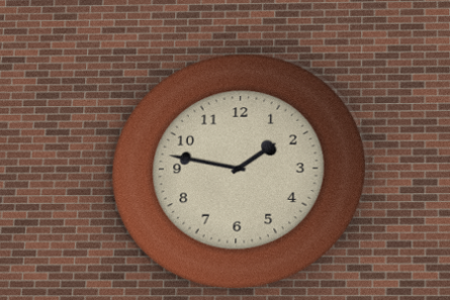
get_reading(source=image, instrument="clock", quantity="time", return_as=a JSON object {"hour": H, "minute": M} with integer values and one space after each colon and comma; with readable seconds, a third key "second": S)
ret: {"hour": 1, "minute": 47}
